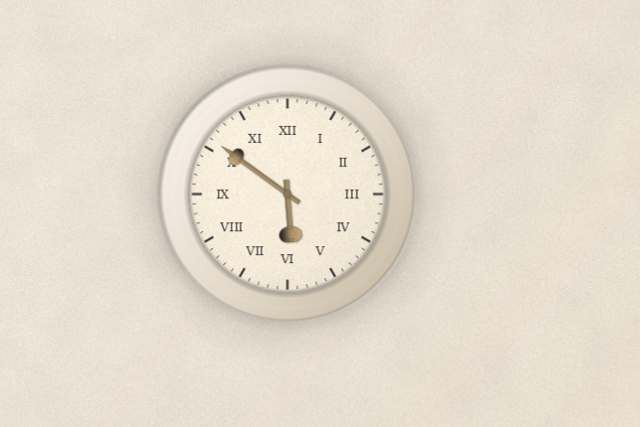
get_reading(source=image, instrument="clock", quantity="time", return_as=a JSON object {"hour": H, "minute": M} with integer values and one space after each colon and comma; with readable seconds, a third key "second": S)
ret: {"hour": 5, "minute": 51}
